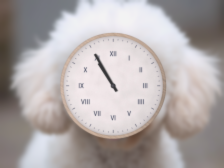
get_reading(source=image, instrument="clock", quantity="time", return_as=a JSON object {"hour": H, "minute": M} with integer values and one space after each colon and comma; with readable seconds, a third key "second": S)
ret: {"hour": 10, "minute": 55}
